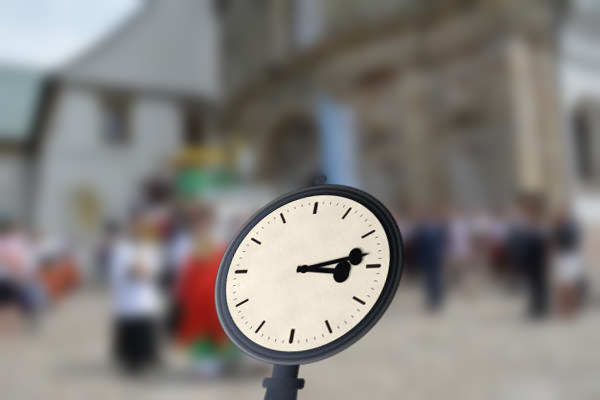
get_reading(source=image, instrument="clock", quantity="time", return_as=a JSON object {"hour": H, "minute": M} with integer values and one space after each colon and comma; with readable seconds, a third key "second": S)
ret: {"hour": 3, "minute": 13}
